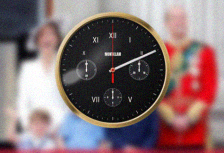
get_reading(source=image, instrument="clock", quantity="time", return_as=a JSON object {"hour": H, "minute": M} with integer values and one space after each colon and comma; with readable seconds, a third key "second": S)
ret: {"hour": 2, "minute": 11}
